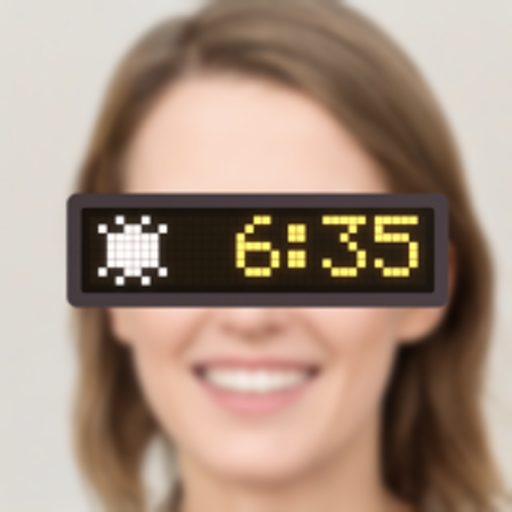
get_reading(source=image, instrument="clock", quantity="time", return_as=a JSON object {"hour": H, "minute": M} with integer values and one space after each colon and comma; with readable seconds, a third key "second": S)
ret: {"hour": 6, "minute": 35}
